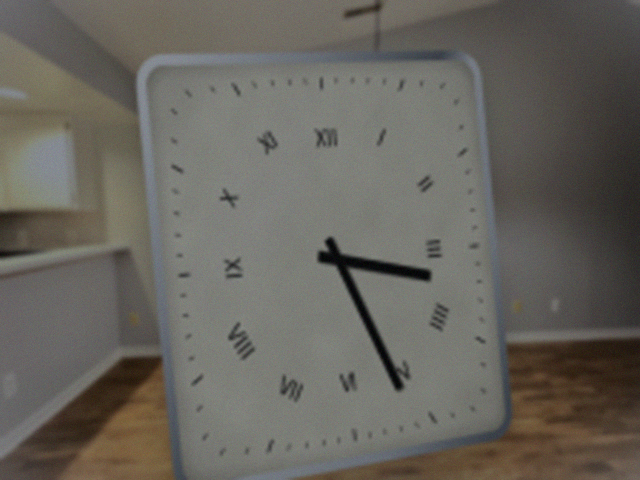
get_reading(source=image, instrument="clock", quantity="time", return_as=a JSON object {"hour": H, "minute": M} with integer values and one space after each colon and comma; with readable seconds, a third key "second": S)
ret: {"hour": 3, "minute": 26}
